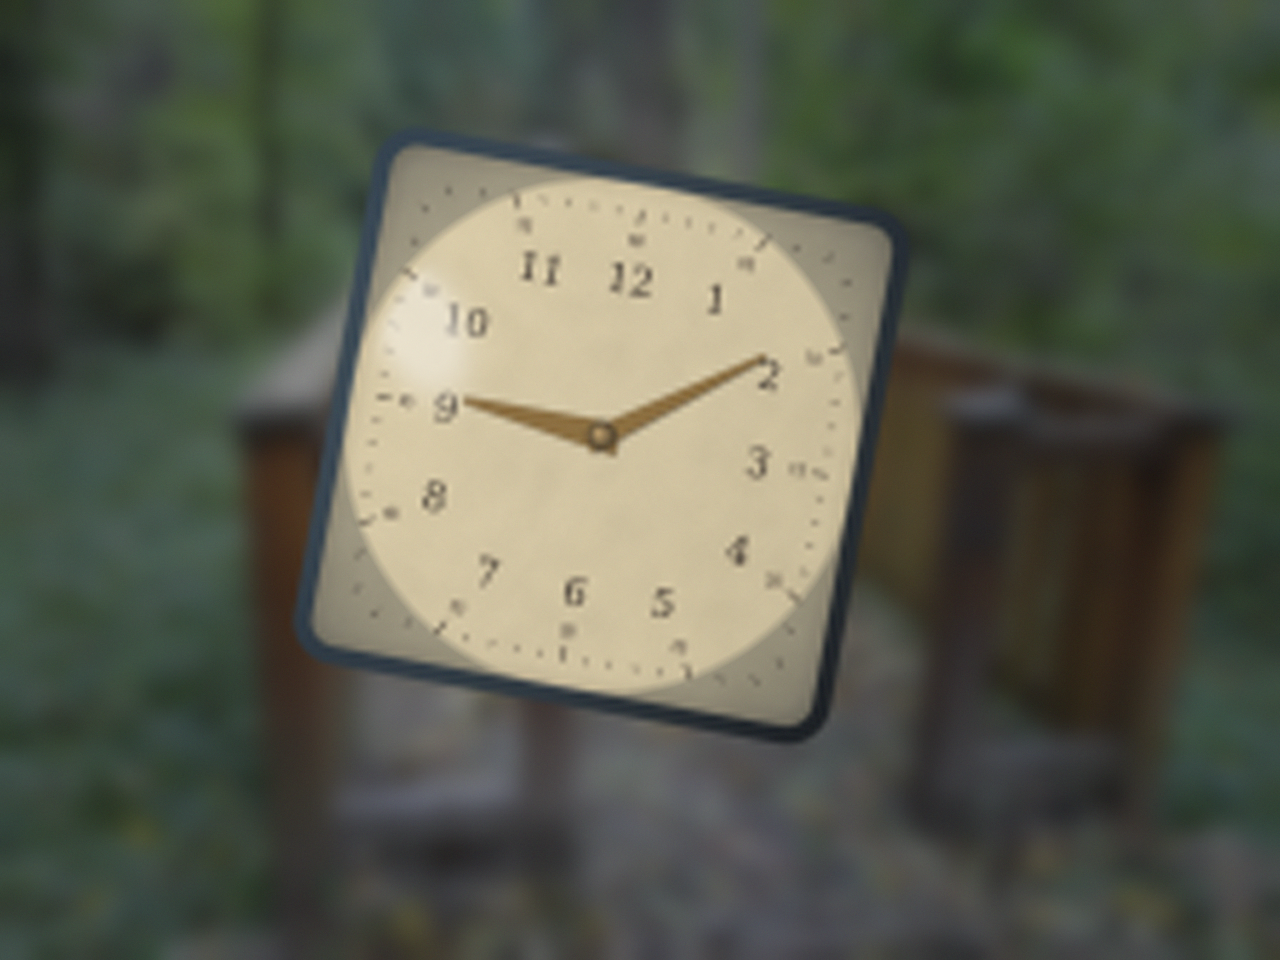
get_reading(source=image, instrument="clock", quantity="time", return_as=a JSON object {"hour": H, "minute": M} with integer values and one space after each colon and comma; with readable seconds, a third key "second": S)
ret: {"hour": 9, "minute": 9}
